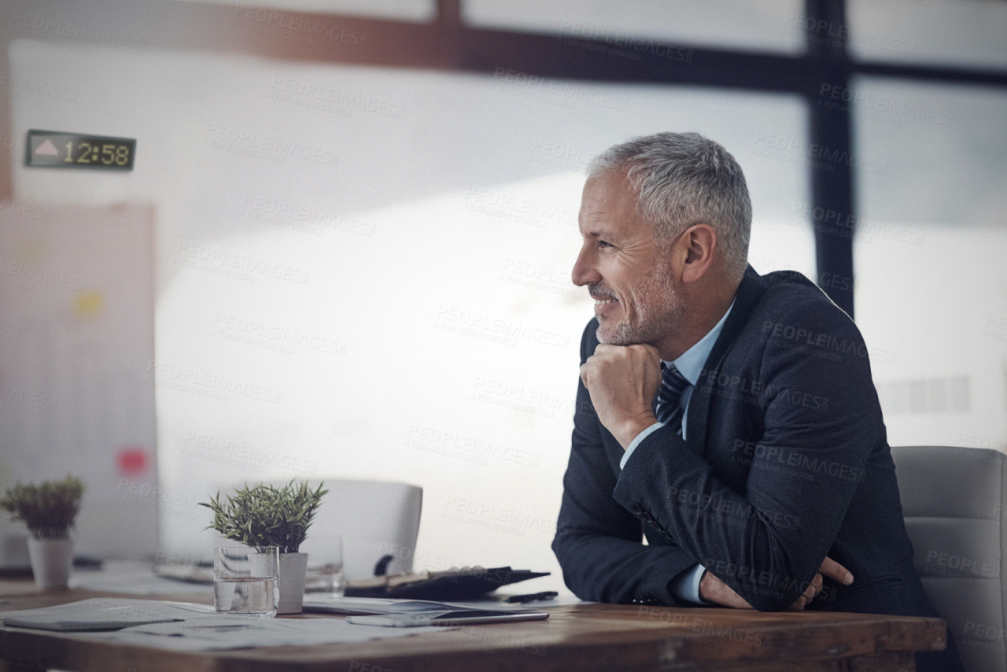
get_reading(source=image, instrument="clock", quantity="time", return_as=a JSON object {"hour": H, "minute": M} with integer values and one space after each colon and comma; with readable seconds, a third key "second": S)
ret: {"hour": 12, "minute": 58}
